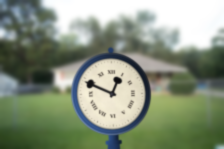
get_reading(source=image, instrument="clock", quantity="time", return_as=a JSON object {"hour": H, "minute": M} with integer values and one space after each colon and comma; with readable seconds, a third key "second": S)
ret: {"hour": 12, "minute": 49}
